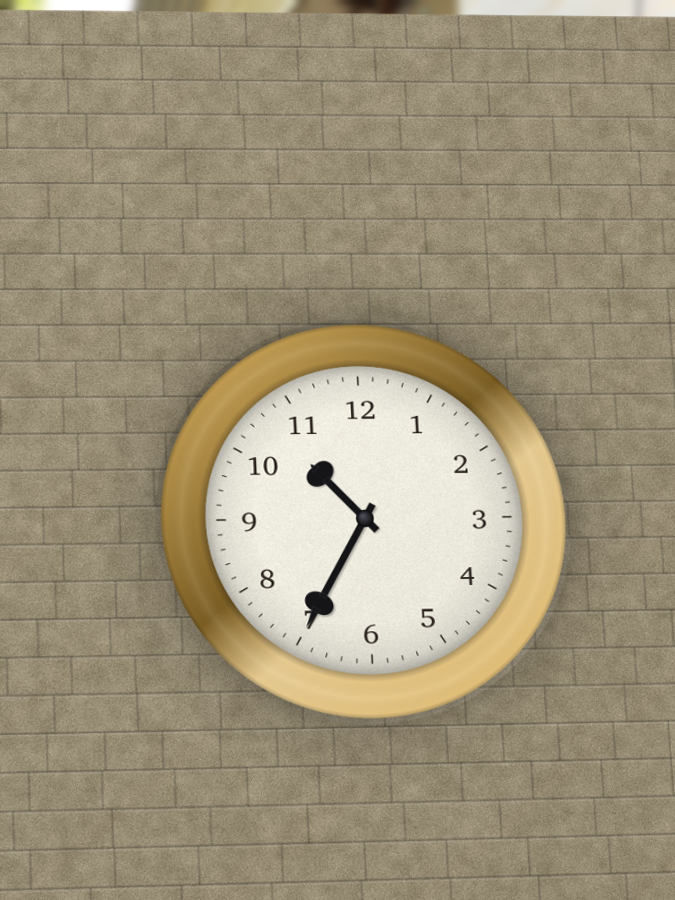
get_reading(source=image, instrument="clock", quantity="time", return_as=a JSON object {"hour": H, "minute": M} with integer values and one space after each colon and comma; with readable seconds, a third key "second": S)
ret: {"hour": 10, "minute": 35}
